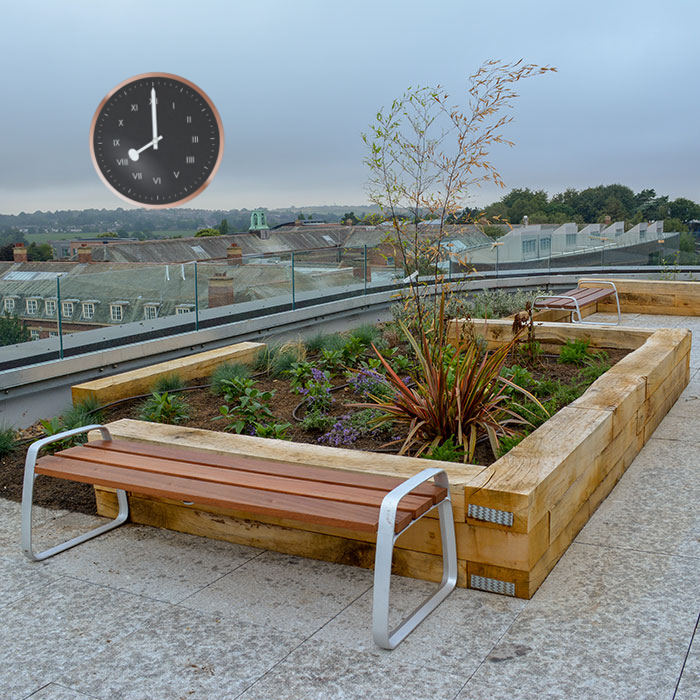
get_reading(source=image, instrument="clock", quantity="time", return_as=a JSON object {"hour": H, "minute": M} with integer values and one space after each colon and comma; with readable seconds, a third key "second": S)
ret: {"hour": 8, "minute": 0}
